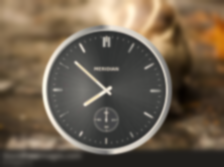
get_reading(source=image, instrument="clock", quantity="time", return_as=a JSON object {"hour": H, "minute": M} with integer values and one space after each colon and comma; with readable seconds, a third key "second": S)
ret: {"hour": 7, "minute": 52}
